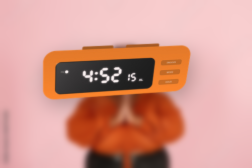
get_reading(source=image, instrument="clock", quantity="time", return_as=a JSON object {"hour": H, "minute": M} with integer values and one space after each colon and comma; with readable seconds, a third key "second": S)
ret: {"hour": 4, "minute": 52, "second": 15}
